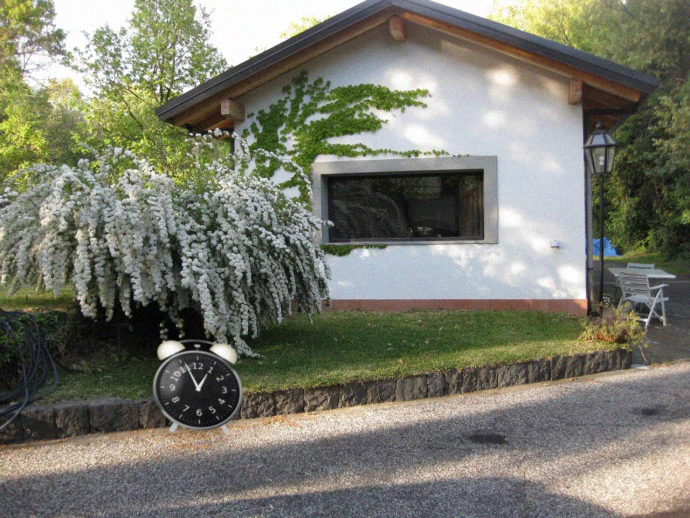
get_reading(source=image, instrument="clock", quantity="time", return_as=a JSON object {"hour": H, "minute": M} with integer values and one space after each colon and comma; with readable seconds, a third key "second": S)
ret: {"hour": 12, "minute": 56}
